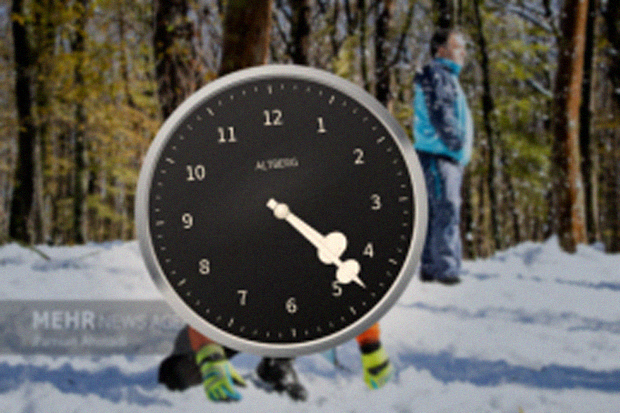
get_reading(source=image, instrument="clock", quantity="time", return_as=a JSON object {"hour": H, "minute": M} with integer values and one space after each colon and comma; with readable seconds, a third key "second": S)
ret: {"hour": 4, "minute": 23}
